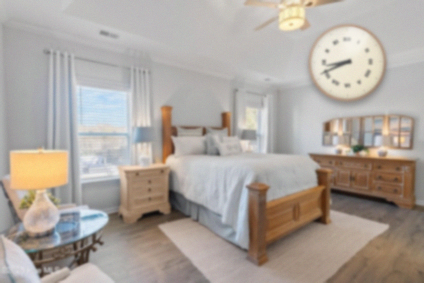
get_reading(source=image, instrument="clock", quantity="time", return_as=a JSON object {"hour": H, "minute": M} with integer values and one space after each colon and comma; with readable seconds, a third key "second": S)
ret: {"hour": 8, "minute": 41}
